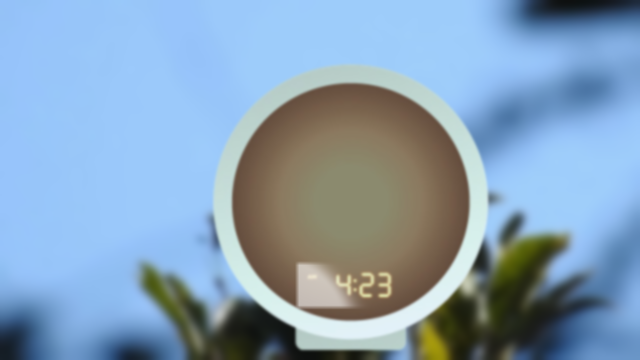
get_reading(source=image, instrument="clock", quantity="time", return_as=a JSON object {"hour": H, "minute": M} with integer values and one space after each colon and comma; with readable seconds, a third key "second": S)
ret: {"hour": 4, "minute": 23}
